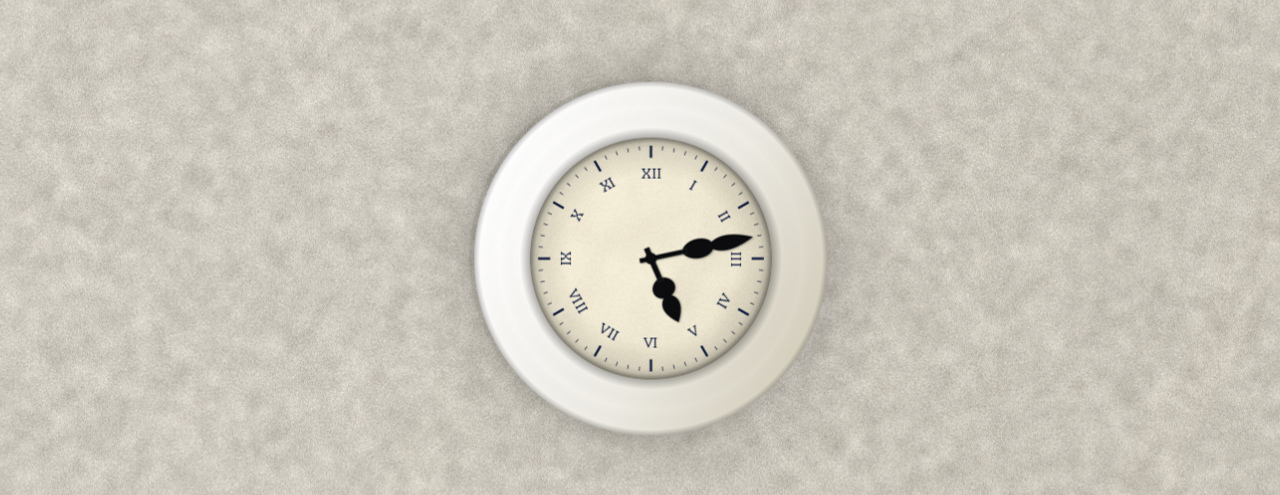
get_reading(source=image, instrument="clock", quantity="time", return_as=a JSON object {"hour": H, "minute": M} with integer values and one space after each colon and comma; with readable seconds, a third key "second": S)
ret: {"hour": 5, "minute": 13}
